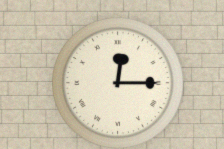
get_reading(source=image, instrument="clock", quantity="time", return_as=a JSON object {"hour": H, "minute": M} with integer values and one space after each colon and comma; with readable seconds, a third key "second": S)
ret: {"hour": 12, "minute": 15}
